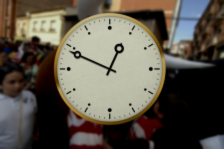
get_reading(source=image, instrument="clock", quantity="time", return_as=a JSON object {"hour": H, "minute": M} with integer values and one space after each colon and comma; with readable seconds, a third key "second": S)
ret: {"hour": 12, "minute": 49}
